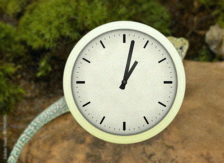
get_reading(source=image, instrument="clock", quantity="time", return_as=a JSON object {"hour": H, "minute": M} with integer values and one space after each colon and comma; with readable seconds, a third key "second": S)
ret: {"hour": 1, "minute": 2}
